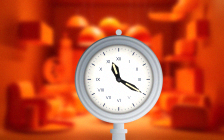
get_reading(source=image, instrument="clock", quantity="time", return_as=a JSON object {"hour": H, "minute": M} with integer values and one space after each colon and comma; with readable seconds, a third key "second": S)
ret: {"hour": 11, "minute": 20}
